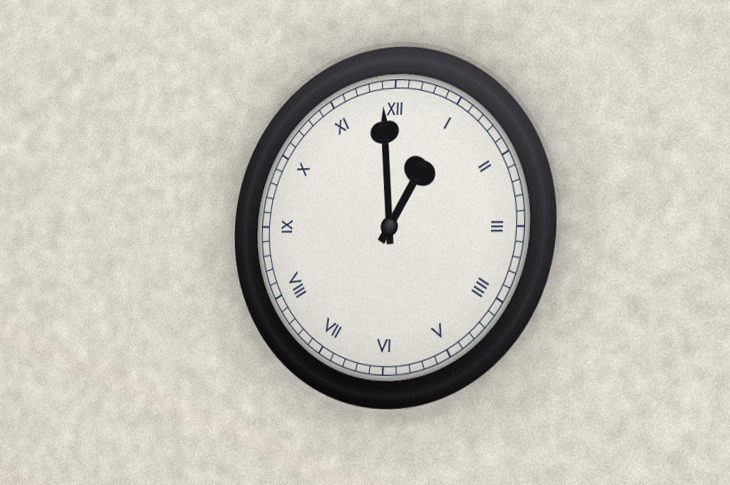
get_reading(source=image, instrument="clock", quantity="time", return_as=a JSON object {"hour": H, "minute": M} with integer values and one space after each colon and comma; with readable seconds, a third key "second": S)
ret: {"hour": 12, "minute": 59}
